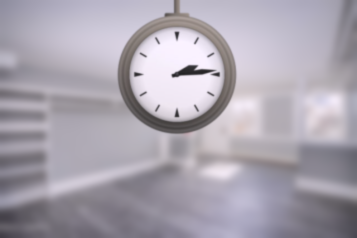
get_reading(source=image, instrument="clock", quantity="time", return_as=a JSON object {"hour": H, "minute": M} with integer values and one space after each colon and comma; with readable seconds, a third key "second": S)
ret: {"hour": 2, "minute": 14}
